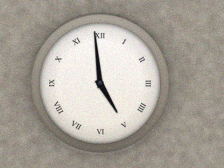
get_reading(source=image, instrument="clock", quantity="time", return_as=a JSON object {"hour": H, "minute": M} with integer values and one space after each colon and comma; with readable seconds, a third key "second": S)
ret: {"hour": 4, "minute": 59}
